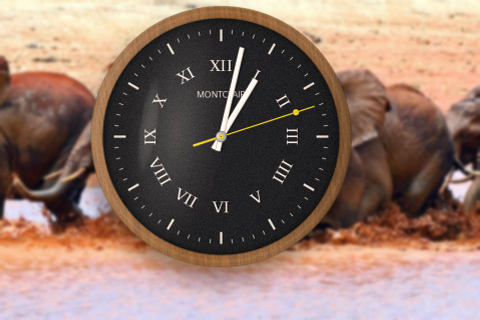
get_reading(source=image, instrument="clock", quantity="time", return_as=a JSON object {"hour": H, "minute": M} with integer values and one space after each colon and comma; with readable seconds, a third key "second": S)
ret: {"hour": 1, "minute": 2, "second": 12}
